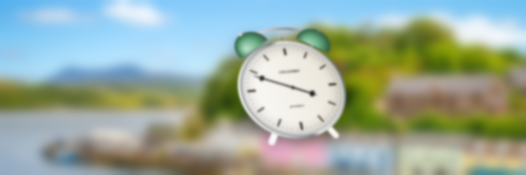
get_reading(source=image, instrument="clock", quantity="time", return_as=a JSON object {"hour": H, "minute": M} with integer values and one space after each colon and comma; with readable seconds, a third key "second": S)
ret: {"hour": 3, "minute": 49}
